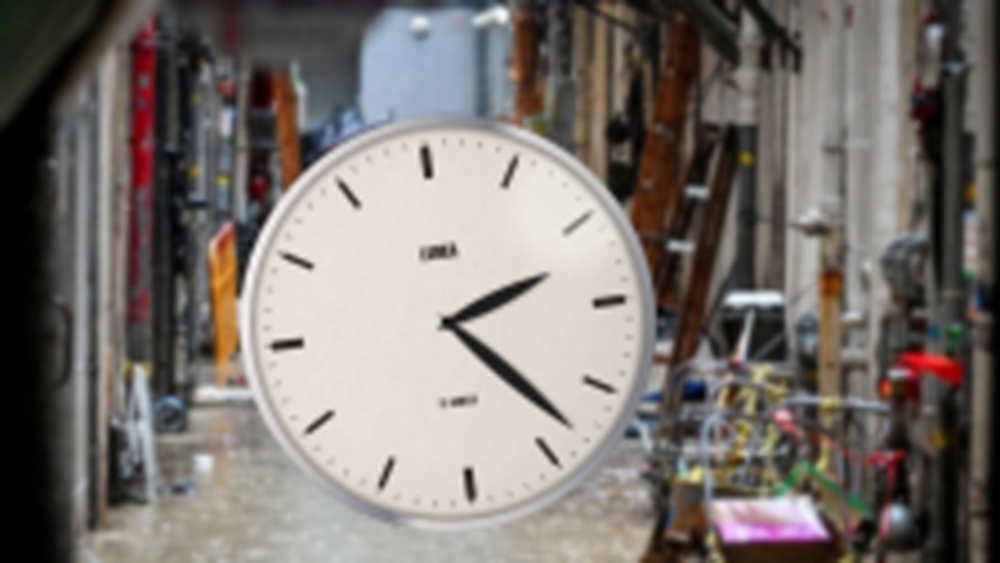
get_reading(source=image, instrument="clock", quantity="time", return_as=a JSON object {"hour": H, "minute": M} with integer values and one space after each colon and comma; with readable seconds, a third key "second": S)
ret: {"hour": 2, "minute": 23}
